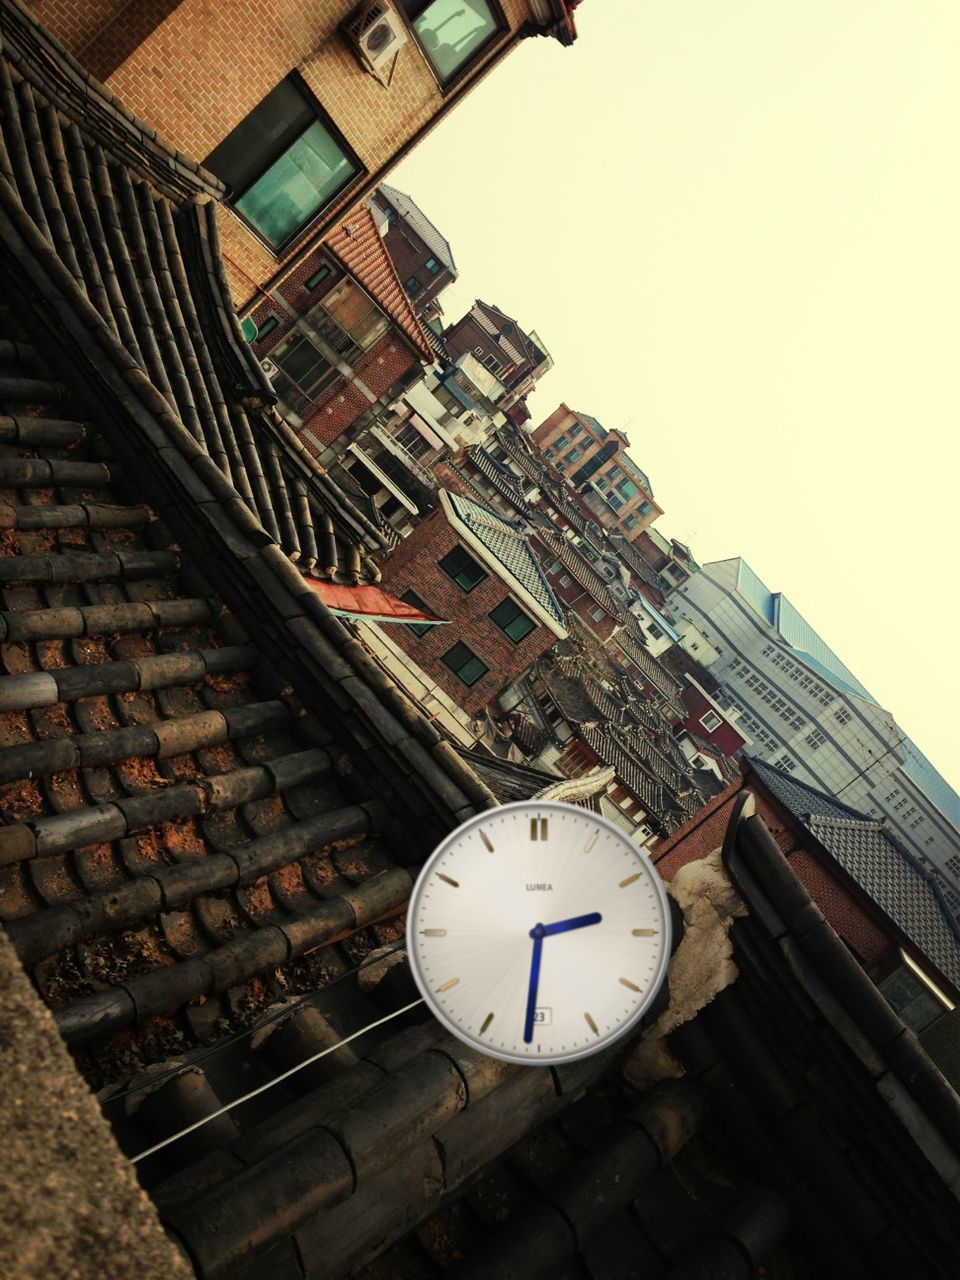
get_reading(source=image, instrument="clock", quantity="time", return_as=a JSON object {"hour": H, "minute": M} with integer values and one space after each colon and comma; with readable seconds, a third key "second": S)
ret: {"hour": 2, "minute": 31}
